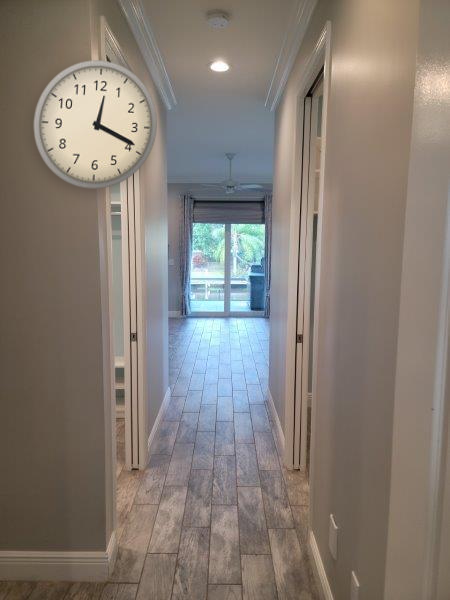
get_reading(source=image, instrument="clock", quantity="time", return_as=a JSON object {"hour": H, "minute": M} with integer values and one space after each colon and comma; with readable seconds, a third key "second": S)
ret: {"hour": 12, "minute": 19}
